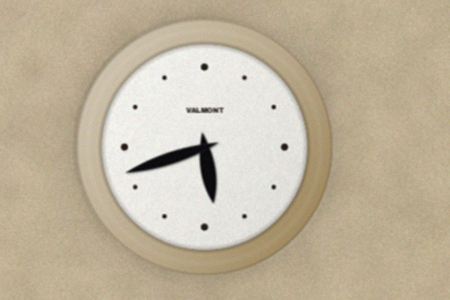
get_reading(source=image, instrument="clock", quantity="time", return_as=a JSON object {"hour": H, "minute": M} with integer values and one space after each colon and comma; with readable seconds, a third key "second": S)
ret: {"hour": 5, "minute": 42}
